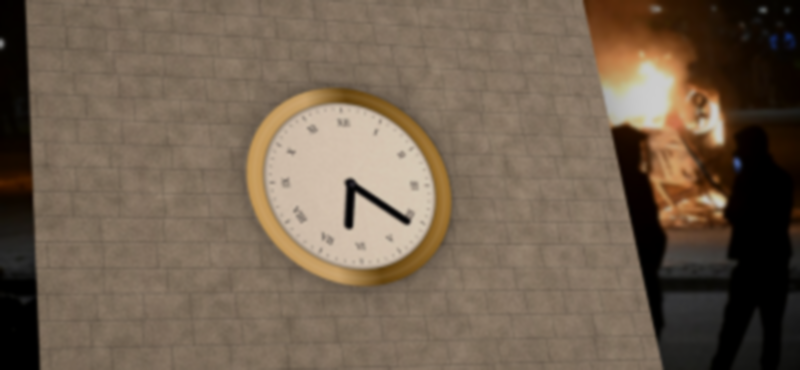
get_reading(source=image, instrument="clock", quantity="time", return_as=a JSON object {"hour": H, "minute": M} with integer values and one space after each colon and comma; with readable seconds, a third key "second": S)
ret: {"hour": 6, "minute": 21}
